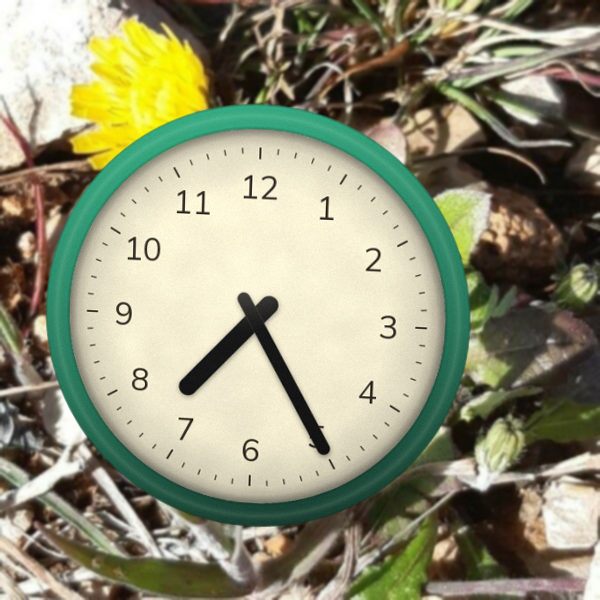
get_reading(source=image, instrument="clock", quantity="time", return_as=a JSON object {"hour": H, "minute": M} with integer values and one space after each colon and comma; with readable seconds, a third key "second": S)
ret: {"hour": 7, "minute": 25}
